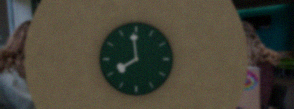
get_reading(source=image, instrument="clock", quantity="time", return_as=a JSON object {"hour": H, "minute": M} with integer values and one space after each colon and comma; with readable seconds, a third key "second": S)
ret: {"hour": 7, "minute": 59}
